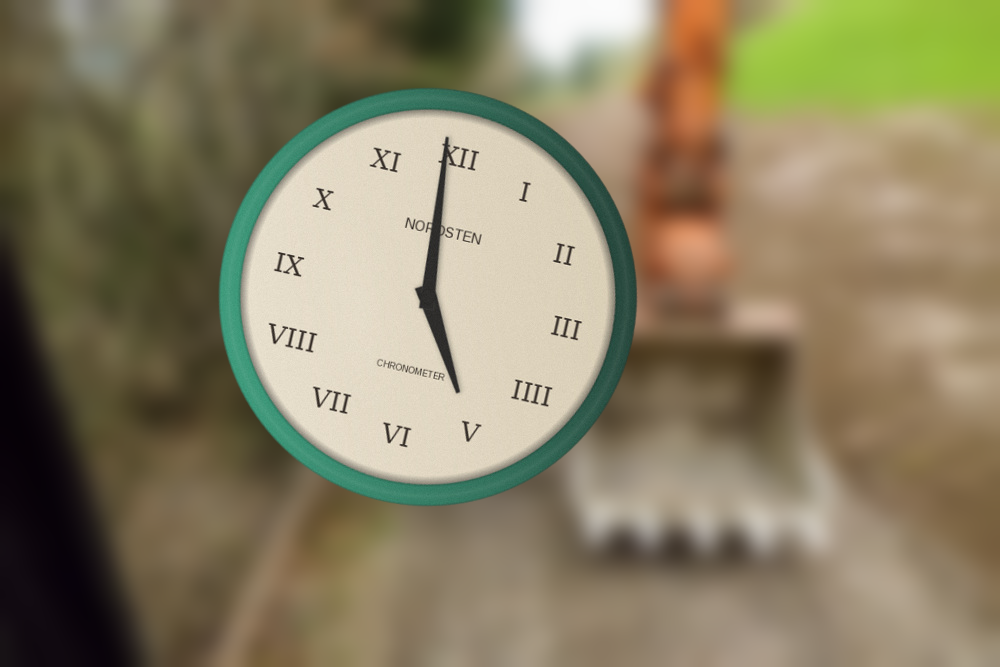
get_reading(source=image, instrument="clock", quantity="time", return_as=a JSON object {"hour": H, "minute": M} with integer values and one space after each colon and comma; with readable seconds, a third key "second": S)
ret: {"hour": 4, "minute": 59}
